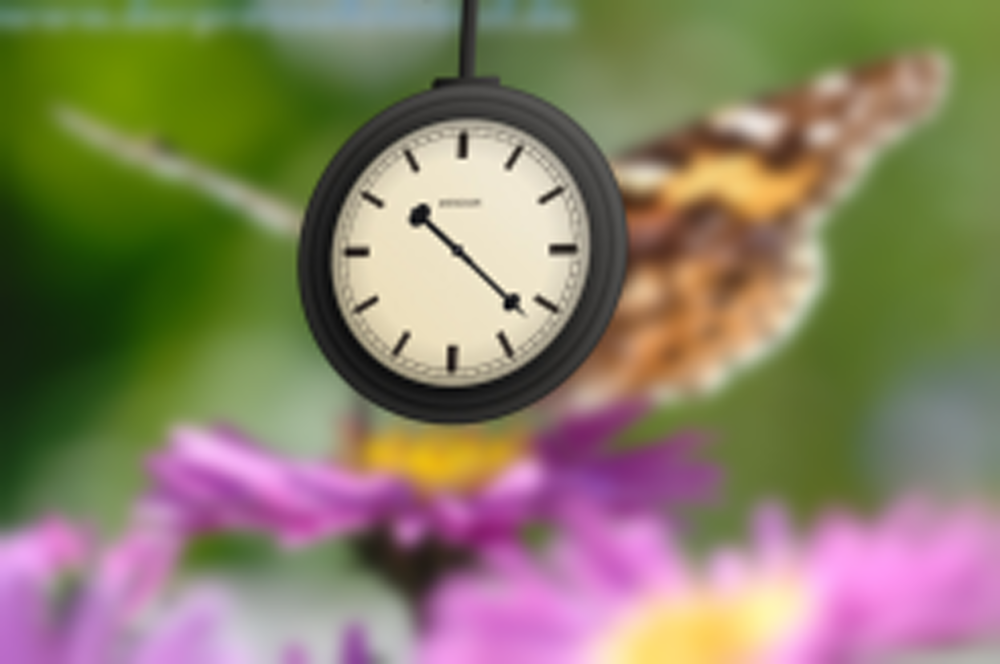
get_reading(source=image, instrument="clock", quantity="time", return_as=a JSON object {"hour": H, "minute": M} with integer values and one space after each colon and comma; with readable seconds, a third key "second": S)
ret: {"hour": 10, "minute": 22}
